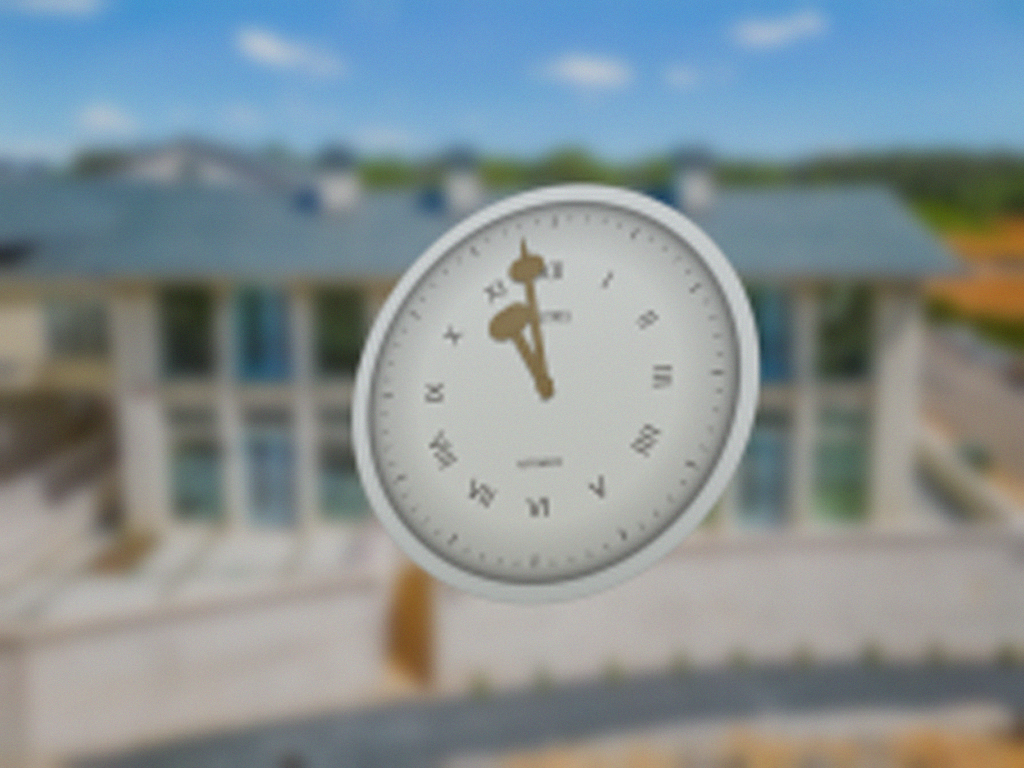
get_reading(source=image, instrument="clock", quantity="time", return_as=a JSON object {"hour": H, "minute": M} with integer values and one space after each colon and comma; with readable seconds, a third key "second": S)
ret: {"hour": 10, "minute": 58}
